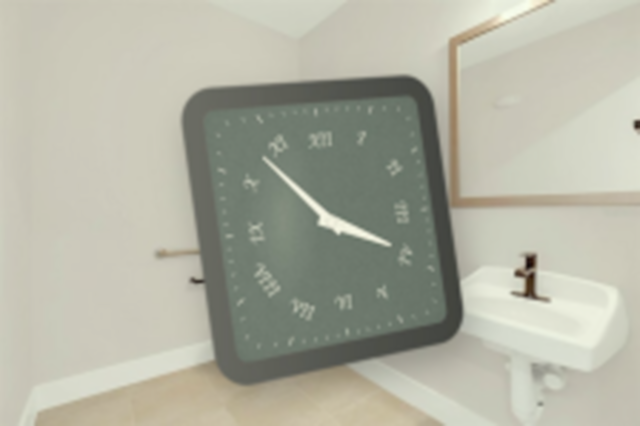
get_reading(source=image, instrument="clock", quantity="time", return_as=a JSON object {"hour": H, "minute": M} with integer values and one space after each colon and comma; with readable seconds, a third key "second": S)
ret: {"hour": 3, "minute": 53}
